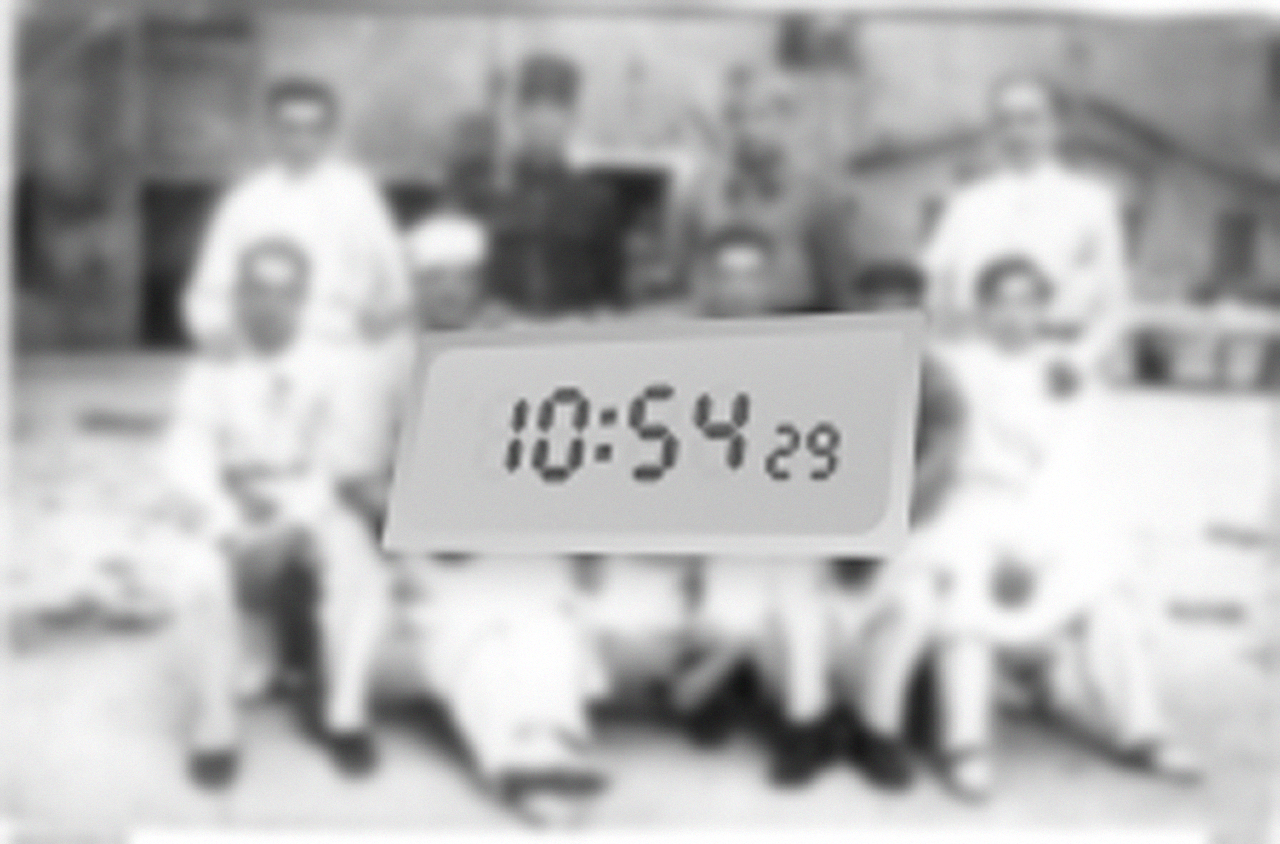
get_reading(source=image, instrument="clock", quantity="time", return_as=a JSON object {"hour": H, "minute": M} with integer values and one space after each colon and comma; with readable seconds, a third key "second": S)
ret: {"hour": 10, "minute": 54, "second": 29}
